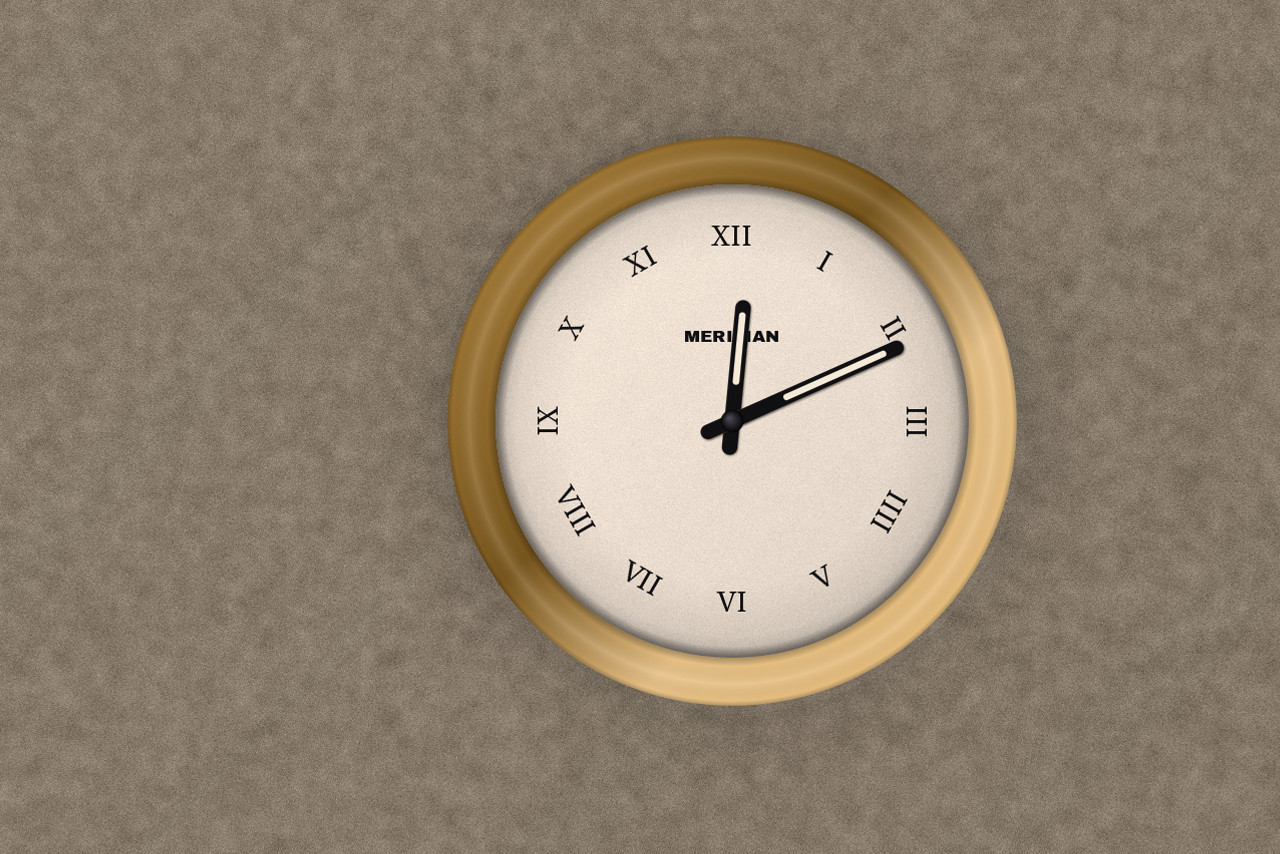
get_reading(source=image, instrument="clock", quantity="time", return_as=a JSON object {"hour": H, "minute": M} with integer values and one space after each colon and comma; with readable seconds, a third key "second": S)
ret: {"hour": 12, "minute": 11}
